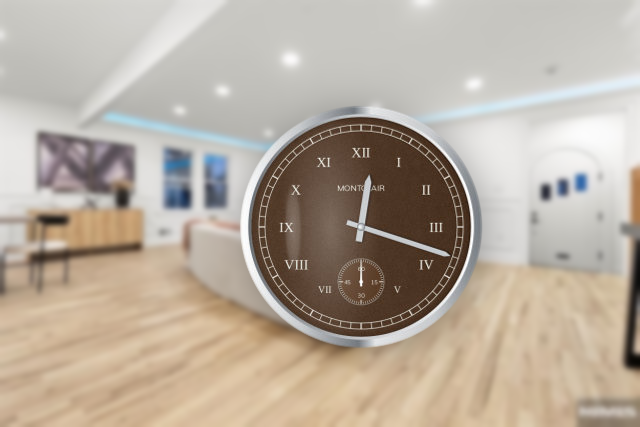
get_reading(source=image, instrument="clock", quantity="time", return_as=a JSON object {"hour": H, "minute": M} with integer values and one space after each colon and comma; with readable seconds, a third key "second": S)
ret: {"hour": 12, "minute": 18}
